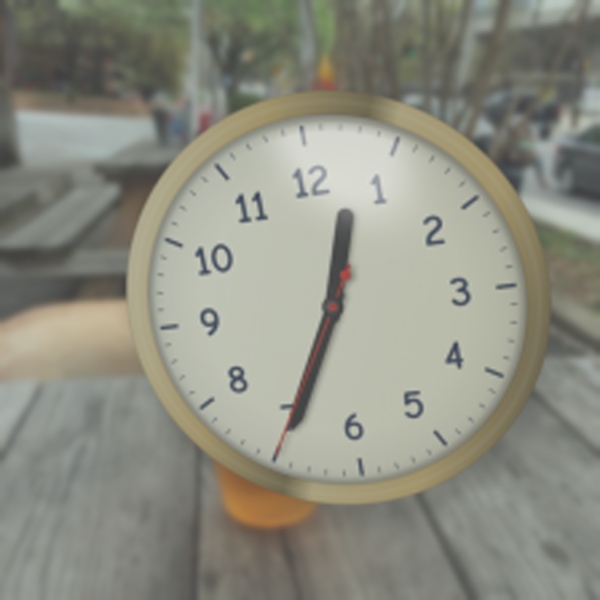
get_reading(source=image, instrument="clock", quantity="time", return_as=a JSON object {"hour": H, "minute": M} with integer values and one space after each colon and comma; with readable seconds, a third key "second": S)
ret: {"hour": 12, "minute": 34, "second": 35}
